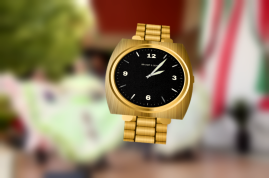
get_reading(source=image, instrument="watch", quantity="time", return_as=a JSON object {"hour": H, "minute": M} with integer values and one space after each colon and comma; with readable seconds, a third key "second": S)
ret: {"hour": 2, "minute": 6}
